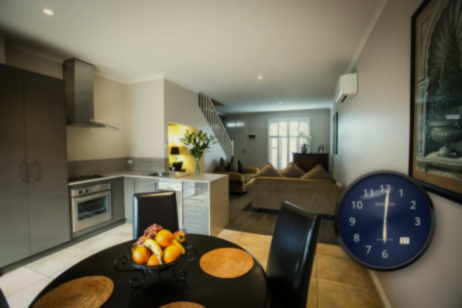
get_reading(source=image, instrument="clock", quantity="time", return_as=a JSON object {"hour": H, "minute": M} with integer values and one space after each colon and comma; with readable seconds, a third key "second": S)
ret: {"hour": 6, "minute": 1}
